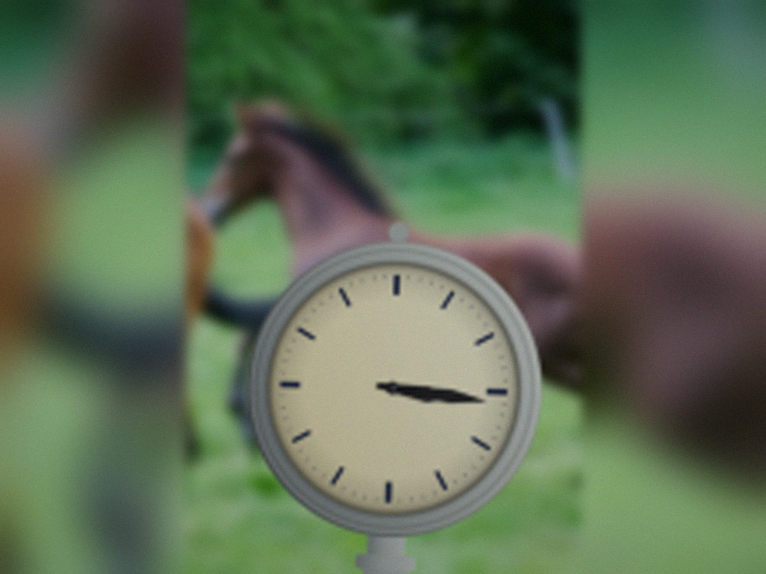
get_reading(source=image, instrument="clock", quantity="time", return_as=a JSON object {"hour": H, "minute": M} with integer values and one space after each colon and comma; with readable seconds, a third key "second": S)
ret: {"hour": 3, "minute": 16}
